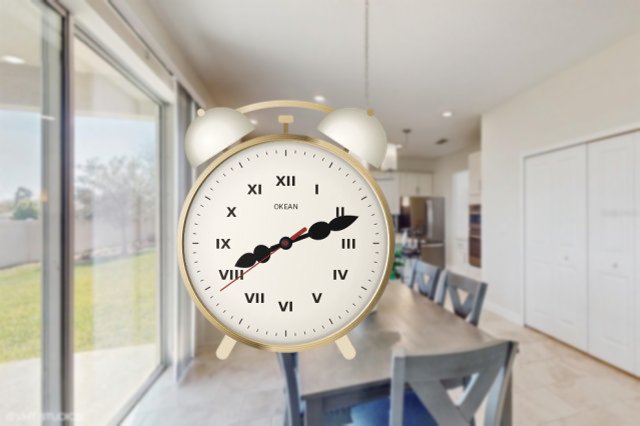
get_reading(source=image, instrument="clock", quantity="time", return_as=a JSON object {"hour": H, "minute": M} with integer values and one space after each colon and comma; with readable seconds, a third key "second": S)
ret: {"hour": 8, "minute": 11, "second": 39}
